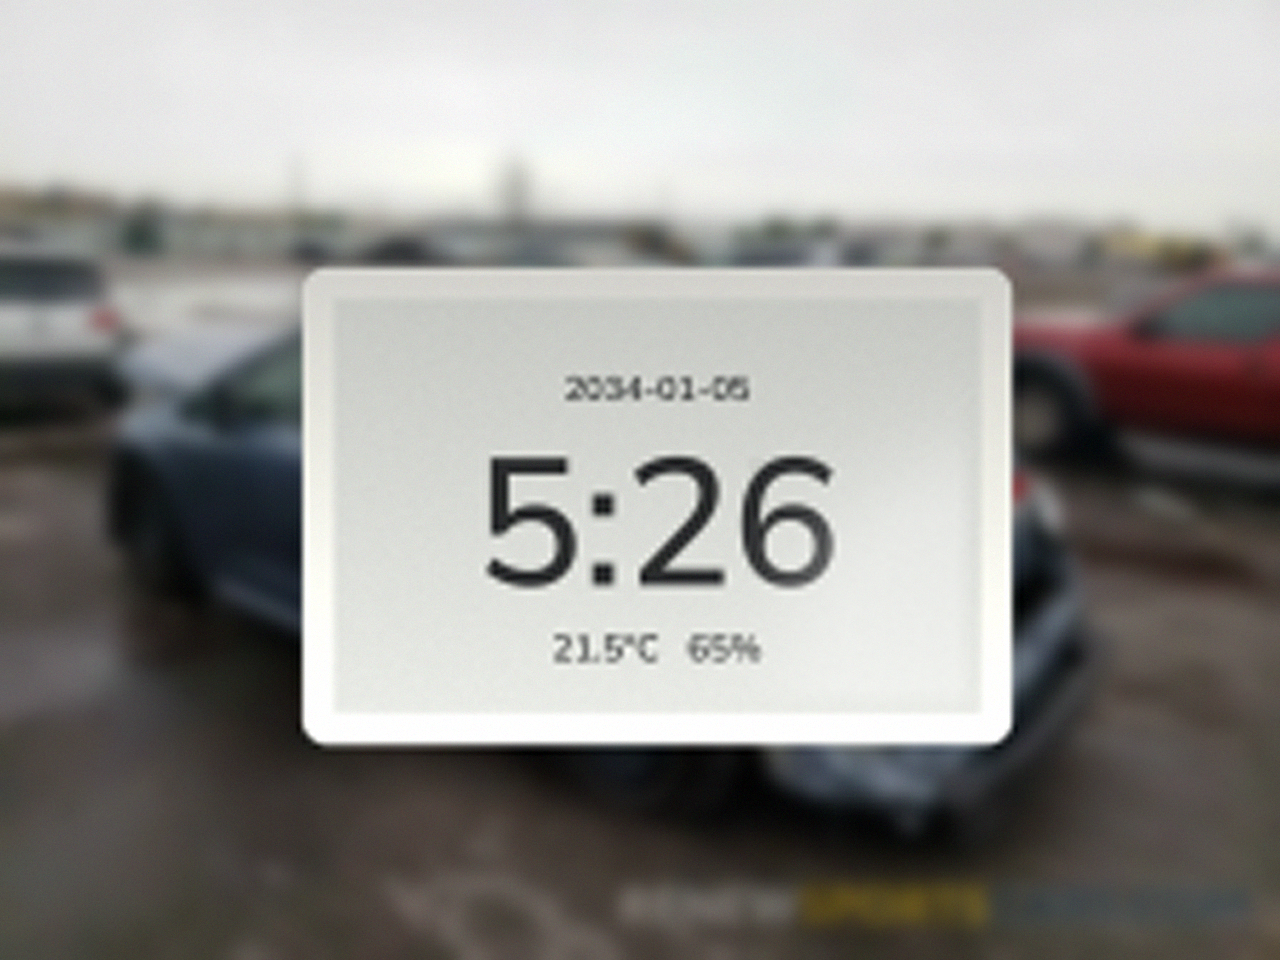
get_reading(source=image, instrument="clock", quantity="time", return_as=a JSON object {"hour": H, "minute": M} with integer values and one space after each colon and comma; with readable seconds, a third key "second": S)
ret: {"hour": 5, "minute": 26}
